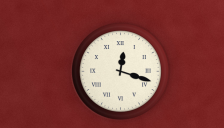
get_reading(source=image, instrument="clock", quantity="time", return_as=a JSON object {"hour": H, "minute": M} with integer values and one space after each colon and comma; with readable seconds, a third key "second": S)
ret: {"hour": 12, "minute": 18}
